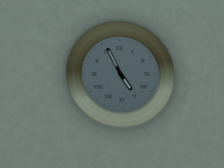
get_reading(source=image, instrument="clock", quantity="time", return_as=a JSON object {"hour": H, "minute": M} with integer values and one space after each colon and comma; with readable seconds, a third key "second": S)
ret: {"hour": 4, "minute": 56}
